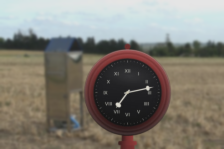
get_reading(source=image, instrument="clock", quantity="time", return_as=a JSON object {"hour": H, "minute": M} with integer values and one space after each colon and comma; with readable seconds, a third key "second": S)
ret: {"hour": 7, "minute": 13}
